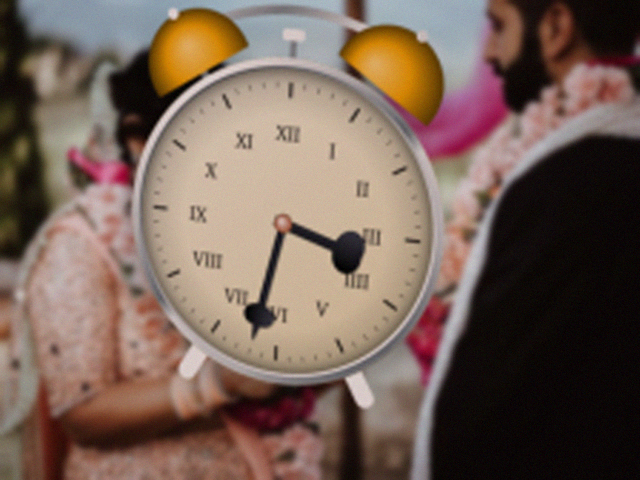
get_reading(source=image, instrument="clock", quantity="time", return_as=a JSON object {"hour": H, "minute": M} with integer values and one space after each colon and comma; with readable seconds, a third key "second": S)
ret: {"hour": 3, "minute": 32}
